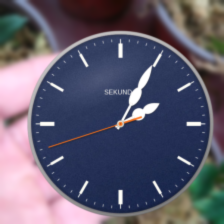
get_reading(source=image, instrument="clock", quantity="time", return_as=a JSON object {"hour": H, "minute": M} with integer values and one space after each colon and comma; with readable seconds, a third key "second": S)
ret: {"hour": 2, "minute": 4, "second": 42}
